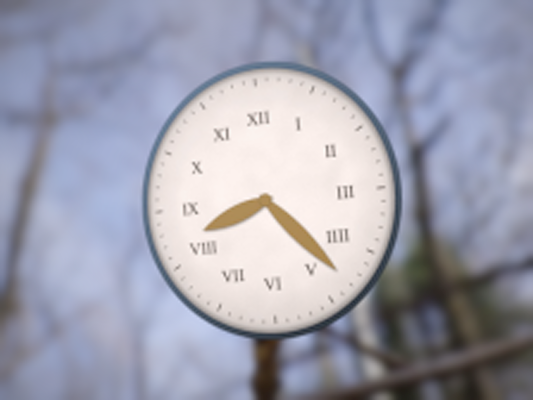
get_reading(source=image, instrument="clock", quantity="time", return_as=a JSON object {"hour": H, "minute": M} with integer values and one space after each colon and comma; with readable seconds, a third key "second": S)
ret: {"hour": 8, "minute": 23}
